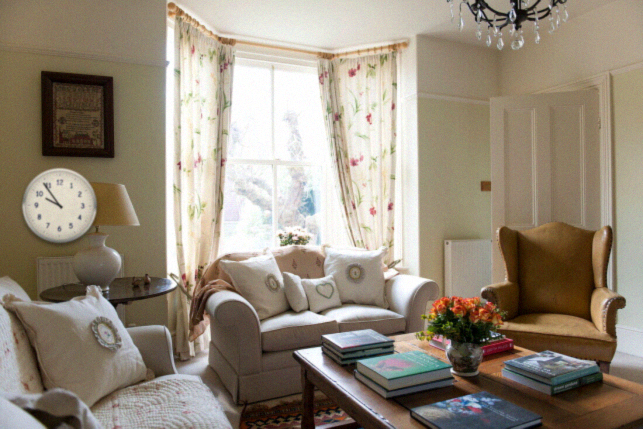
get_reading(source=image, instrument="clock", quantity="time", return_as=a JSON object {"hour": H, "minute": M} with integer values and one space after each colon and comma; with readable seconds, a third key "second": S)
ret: {"hour": 9, "minute": 54}
